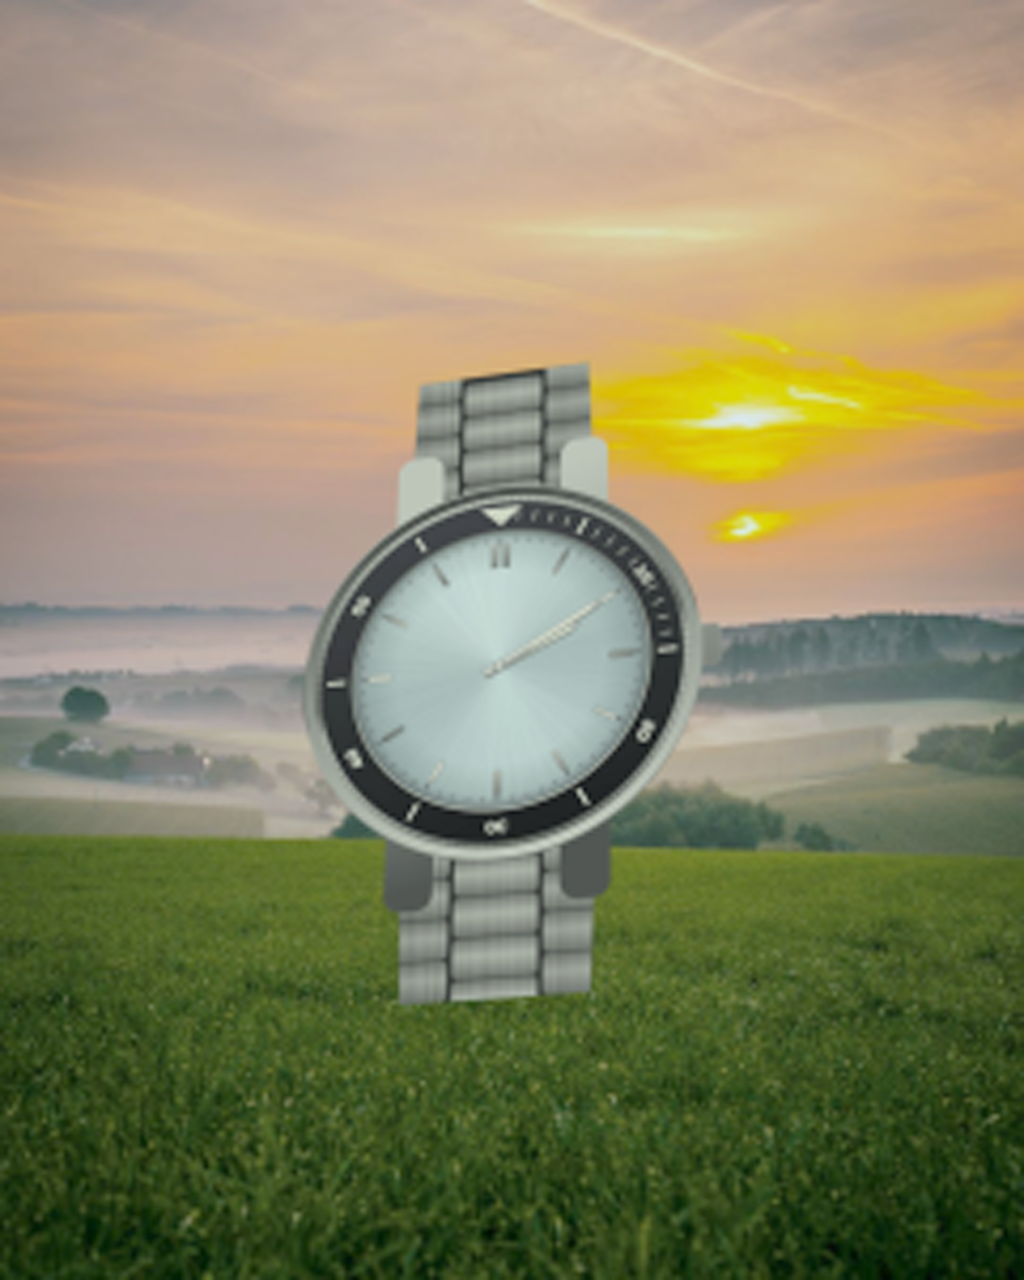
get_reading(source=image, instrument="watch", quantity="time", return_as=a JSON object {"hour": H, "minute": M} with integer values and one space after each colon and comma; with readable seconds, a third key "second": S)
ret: {"hour": 2, "minute": 10}
